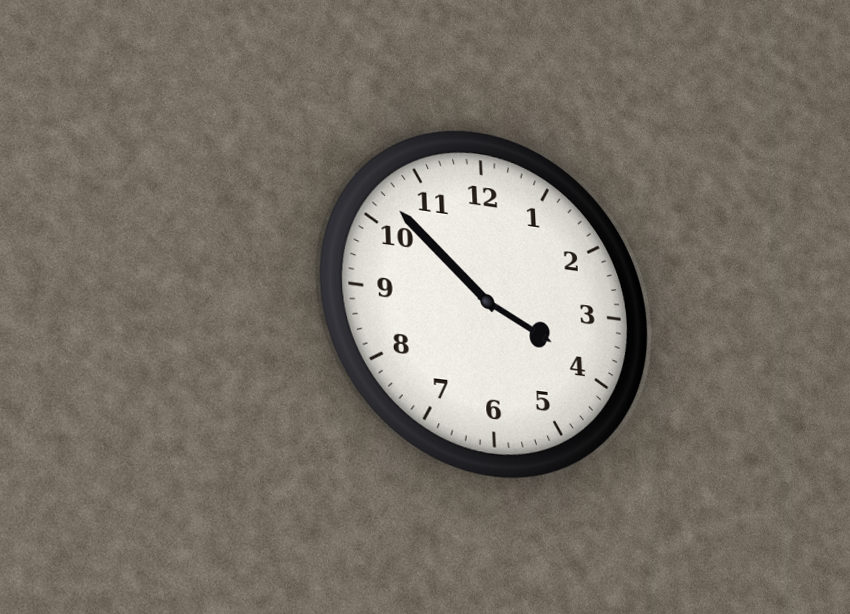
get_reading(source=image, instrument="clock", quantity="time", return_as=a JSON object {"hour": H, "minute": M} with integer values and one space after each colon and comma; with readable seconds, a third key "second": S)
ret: {"hour": 3, "minute": 52}
